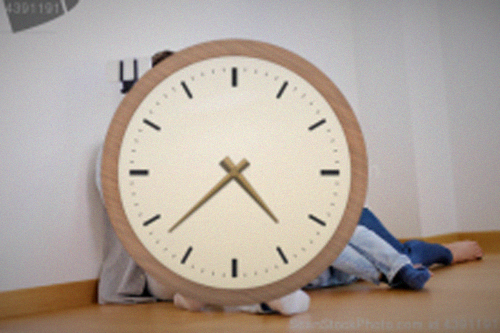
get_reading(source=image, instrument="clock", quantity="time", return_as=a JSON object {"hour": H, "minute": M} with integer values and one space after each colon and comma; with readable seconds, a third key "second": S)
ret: {"hour": 4, "minute": 38}
